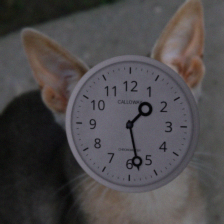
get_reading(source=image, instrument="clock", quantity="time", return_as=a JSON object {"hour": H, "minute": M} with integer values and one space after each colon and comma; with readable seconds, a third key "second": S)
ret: {"hour": 1, "minute": 28}
